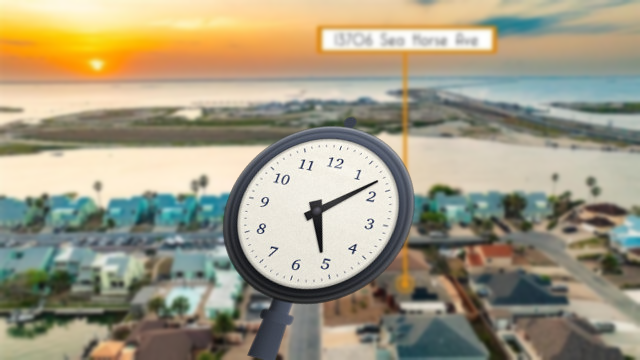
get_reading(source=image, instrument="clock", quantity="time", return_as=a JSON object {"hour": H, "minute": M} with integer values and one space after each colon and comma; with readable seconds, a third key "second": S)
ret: {"hour": 5, "minute": 8}
